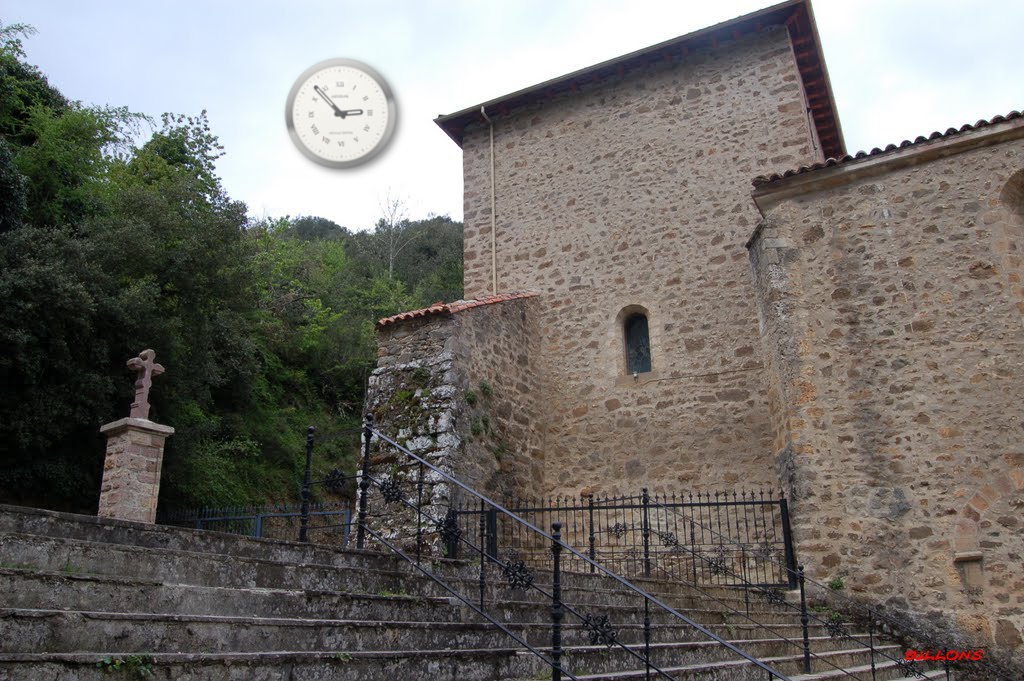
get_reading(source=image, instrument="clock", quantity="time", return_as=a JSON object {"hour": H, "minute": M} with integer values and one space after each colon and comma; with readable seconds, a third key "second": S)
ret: {"hour": 2, "minute": 53}
